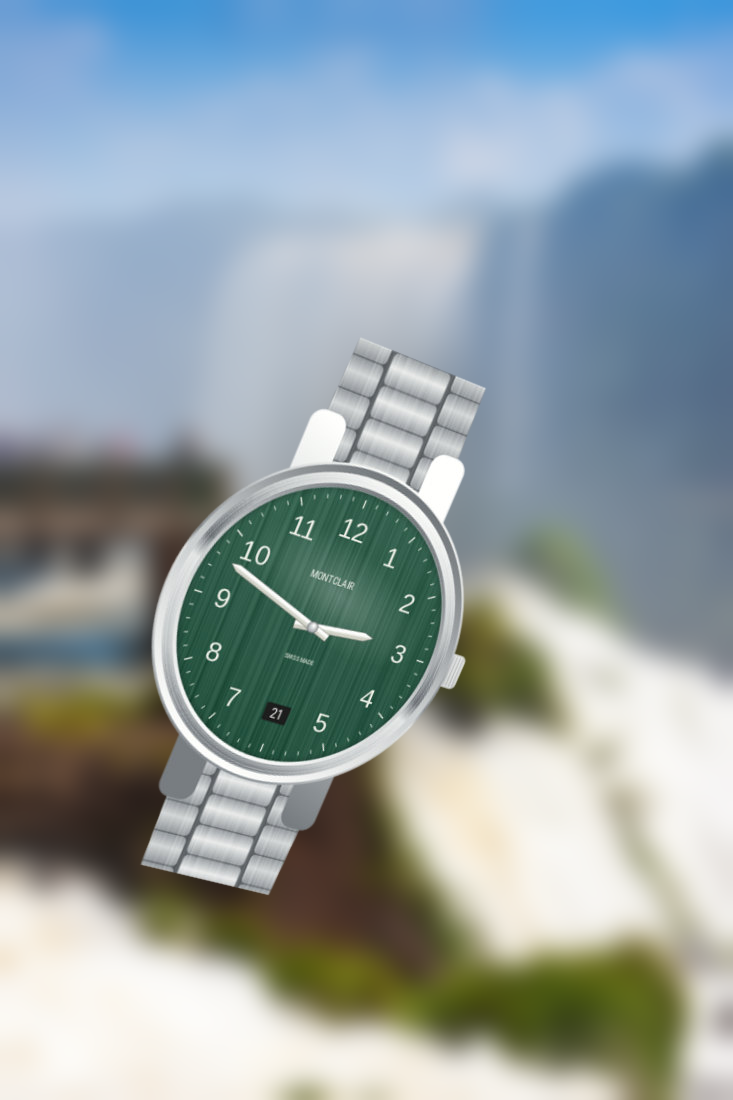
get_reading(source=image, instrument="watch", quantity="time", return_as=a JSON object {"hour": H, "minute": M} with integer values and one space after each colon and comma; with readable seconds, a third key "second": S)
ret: {"hour": 2, "minute": 48}
